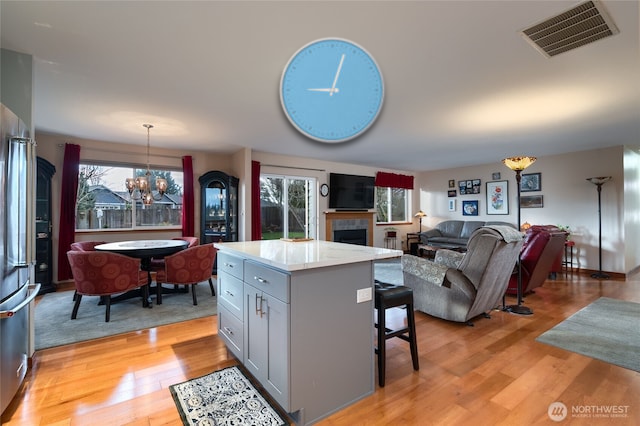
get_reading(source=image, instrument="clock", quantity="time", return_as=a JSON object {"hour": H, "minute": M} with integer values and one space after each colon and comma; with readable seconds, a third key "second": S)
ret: {"hour": 9, "minute": 3}
